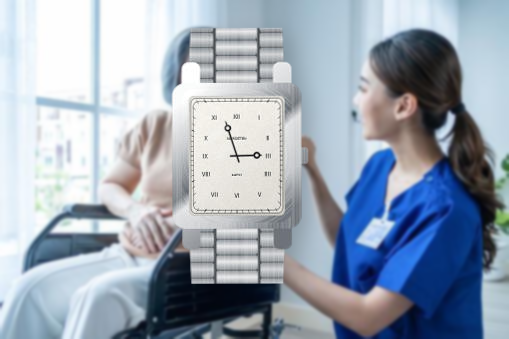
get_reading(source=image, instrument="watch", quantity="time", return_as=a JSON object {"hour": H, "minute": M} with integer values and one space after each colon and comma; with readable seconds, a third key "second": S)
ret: {"hour": 2, "minute": 57}
